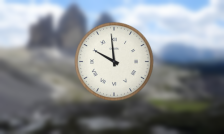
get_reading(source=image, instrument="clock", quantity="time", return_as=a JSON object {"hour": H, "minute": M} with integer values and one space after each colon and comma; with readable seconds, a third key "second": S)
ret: {"hour": 9, "minute": 59}
